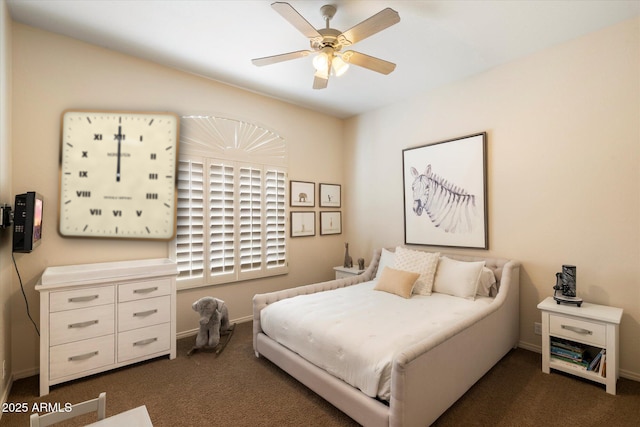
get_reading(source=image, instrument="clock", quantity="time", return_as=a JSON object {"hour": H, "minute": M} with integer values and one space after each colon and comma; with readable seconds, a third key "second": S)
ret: {"hour": 12, "minute": 0}
